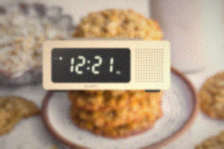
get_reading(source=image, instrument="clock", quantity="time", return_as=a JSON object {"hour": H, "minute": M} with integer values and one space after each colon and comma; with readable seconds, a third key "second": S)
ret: {"hour": 12, "minute": 21}
